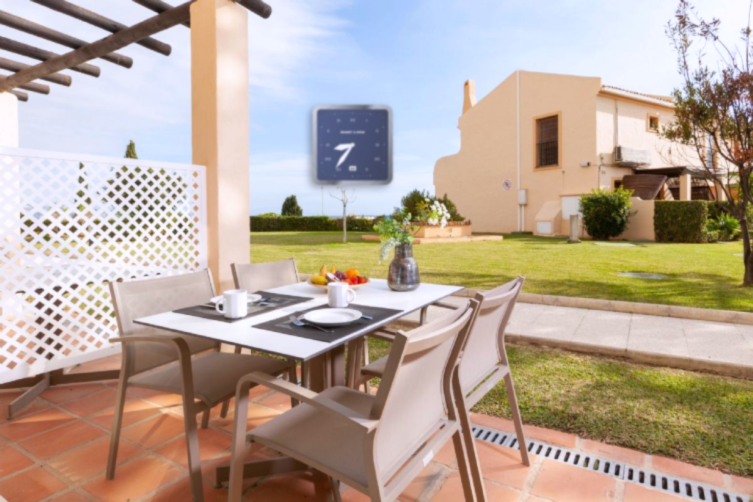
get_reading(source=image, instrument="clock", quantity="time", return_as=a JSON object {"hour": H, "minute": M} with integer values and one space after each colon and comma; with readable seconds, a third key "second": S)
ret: {"hour": 8, "minute": 36}
